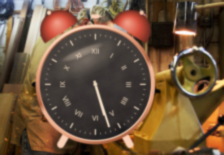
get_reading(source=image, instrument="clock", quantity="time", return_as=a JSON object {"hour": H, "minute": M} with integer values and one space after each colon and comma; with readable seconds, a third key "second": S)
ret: {"hour": 5, "minute": 27}
